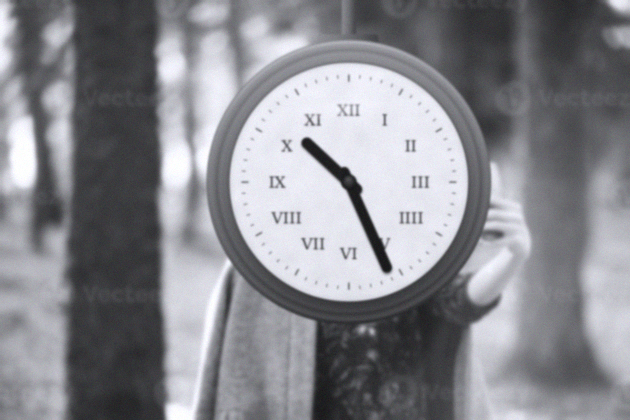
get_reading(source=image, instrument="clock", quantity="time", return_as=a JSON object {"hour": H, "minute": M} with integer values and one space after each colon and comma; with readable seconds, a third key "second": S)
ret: {"hour": 10, "minute": 26}
